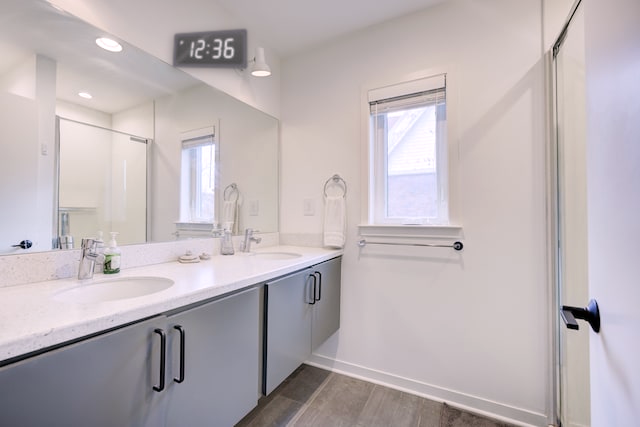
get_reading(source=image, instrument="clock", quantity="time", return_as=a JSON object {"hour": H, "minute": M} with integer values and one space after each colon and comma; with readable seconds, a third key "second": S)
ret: {"hour": 12, "minute": 36}
